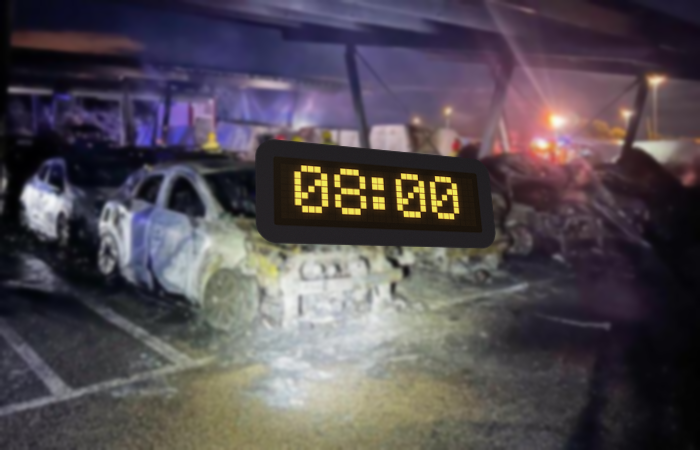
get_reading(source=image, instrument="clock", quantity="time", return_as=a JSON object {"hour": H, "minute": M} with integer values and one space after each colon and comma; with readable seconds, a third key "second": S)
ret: {"hour": 8, "minute": 0}
